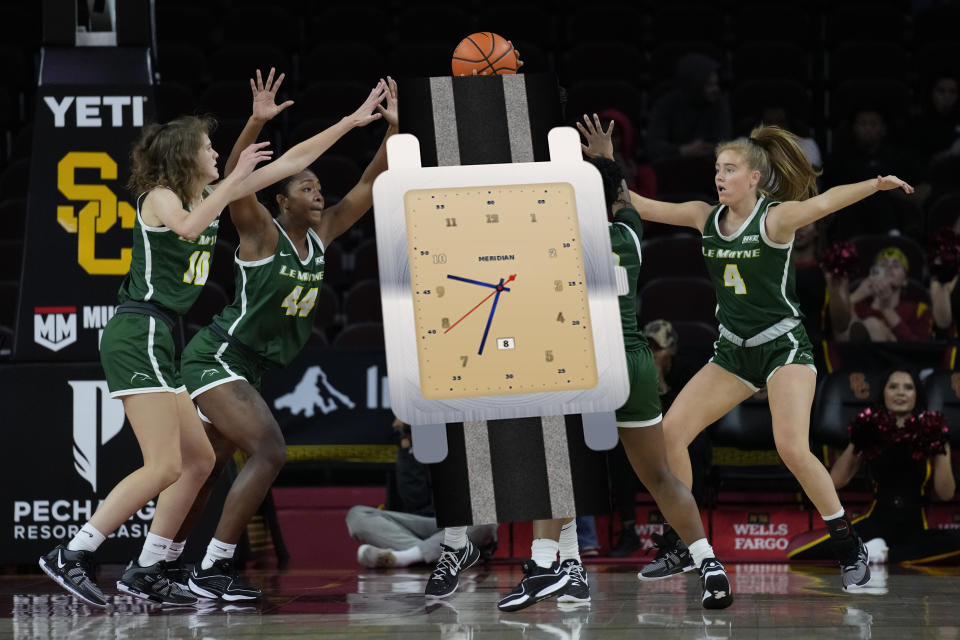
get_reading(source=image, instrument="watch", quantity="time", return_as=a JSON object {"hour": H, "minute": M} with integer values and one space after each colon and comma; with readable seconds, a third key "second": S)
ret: {"hour": 9, "minute": 33, "second": 39}
